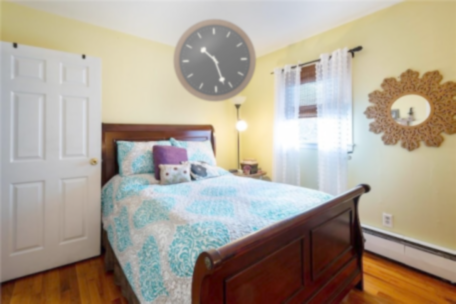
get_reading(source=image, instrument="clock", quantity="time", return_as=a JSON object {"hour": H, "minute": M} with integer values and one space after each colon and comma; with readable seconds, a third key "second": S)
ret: {"hour": 10, "minute": 27}
